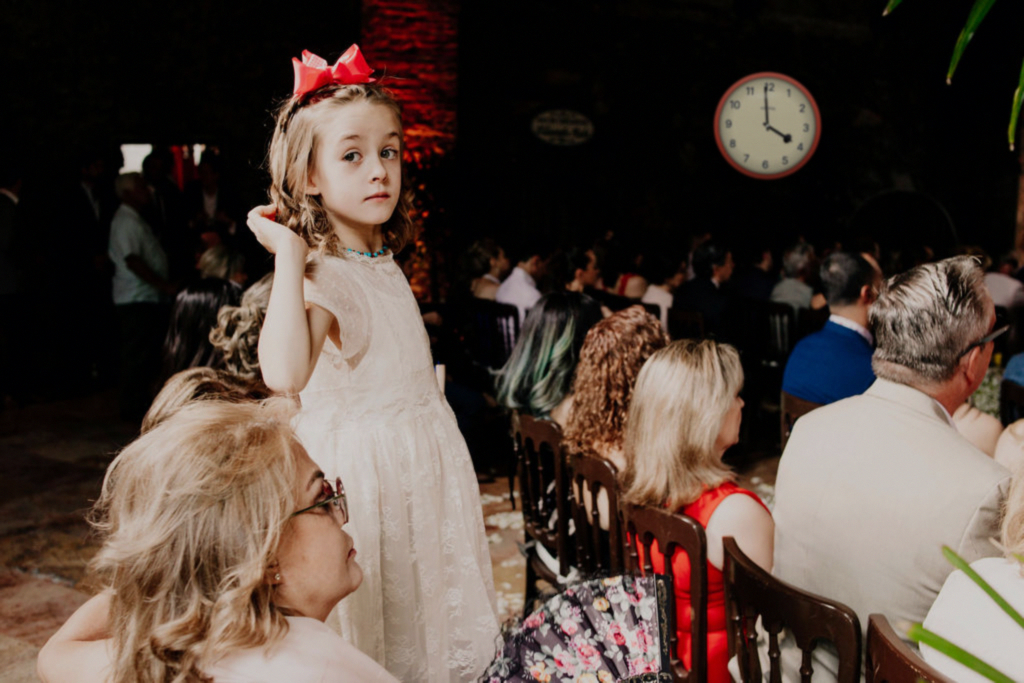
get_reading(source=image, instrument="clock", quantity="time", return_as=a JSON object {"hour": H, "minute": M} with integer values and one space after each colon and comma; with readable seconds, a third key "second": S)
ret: {"hour": 3, "minute": 59}
